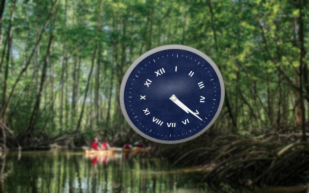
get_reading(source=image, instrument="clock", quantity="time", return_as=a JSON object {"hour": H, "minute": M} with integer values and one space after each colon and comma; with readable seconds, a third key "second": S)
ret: {"hour": 5, "minute": 26}
